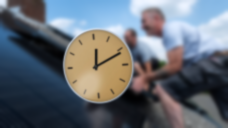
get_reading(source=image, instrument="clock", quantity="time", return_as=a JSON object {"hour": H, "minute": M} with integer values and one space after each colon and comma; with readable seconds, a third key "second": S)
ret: {"hour": 12, "minute": 11}
